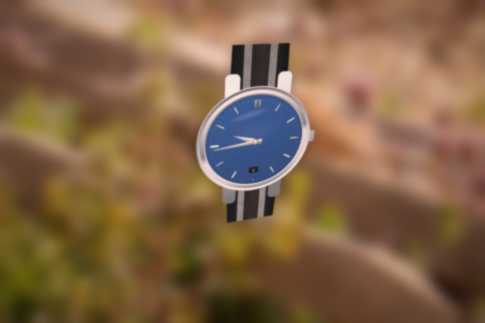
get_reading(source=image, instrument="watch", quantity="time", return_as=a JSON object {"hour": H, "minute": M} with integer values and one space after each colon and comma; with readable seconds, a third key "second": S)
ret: {"hour": 9, "minute": 44}
